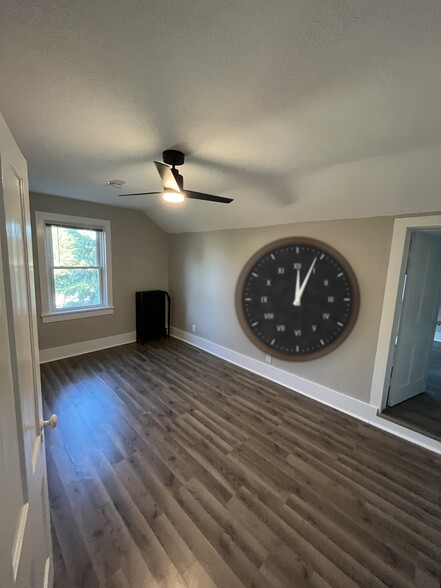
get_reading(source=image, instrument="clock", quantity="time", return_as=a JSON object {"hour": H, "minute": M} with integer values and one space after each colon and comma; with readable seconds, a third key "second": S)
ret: {"hour": 12, "minute": 4}
